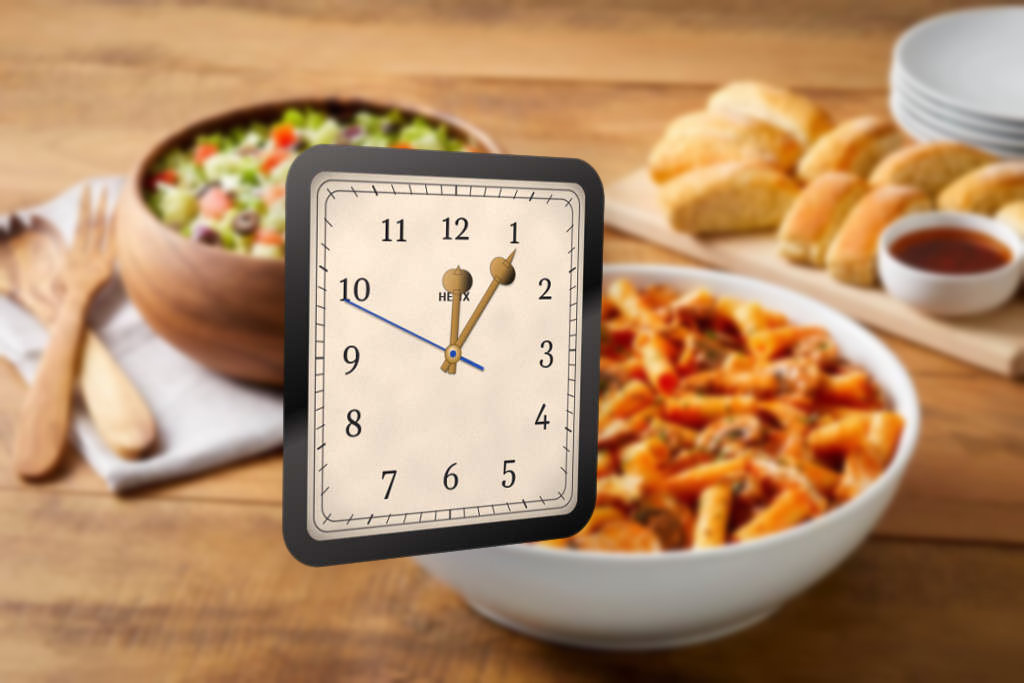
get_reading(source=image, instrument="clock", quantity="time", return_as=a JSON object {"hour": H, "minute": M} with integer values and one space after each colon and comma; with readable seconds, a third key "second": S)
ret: {"hour": 12, "minute": 5, "second": 49}
